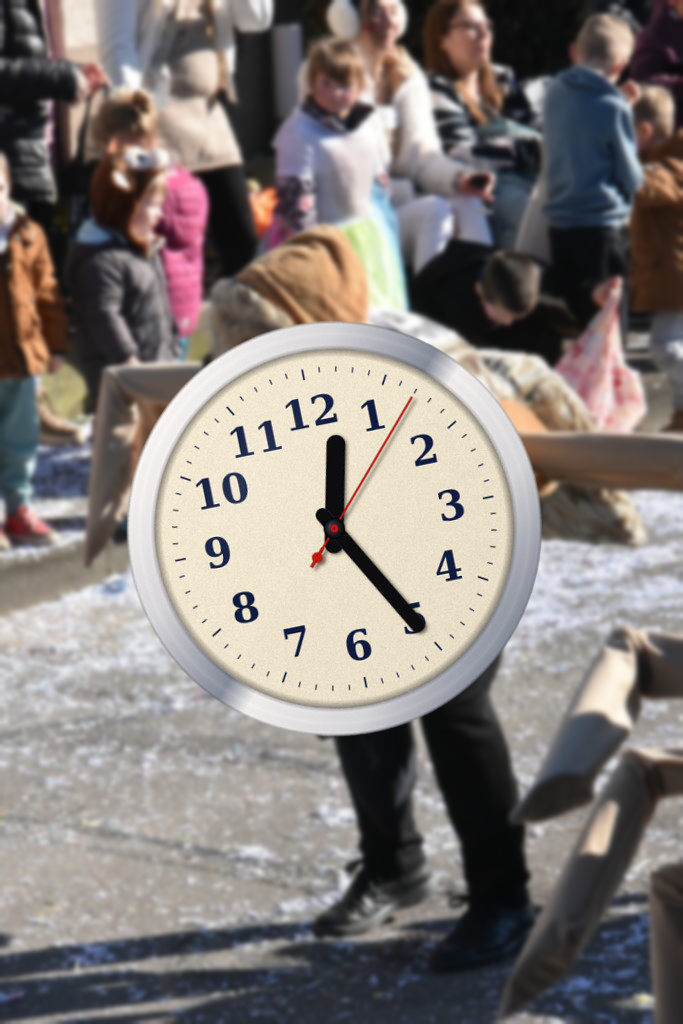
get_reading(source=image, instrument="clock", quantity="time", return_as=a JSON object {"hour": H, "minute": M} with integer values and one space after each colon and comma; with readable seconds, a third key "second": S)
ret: {"hour": 12, "minute": 25, "second": 7}
